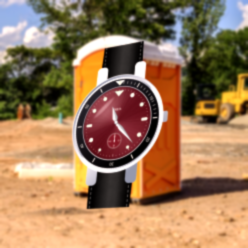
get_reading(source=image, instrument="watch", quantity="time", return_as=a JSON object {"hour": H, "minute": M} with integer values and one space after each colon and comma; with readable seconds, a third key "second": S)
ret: {"hour": 11, "minute": 23}
